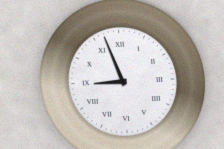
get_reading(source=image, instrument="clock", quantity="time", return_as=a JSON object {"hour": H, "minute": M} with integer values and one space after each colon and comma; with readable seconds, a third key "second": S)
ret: {"hour": 8, "minute": 57}
